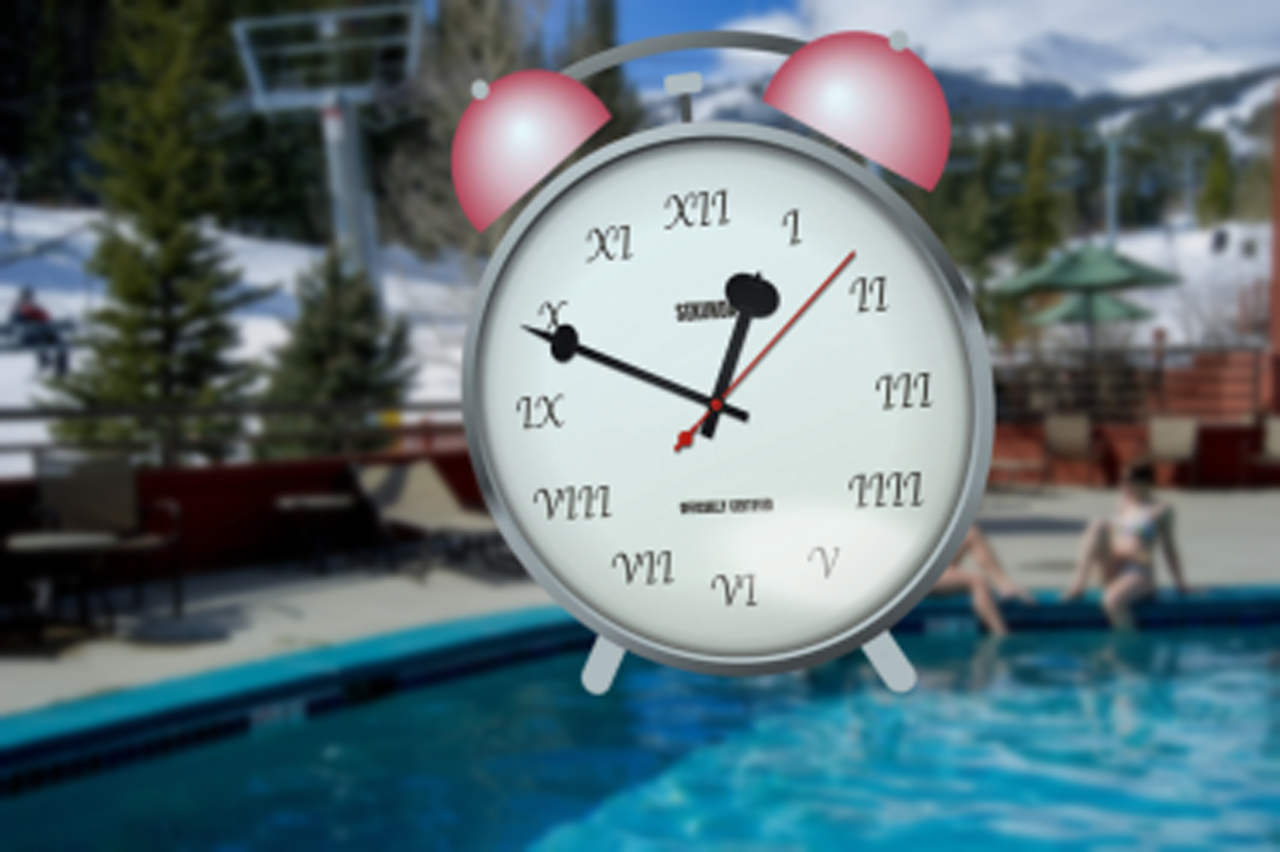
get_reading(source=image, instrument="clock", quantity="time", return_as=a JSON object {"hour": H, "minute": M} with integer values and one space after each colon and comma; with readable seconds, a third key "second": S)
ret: {"hour": 12, "minute": 49, "second": 8}
